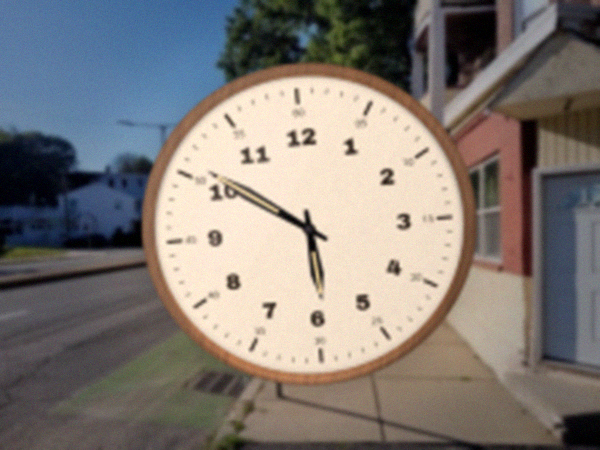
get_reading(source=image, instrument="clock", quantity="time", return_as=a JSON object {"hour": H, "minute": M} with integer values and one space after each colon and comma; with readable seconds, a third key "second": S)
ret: {"hour": 5, "minute": 51}
